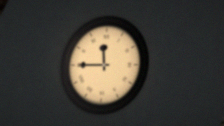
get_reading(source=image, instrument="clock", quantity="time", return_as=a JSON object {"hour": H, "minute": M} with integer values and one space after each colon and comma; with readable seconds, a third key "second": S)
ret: {"hour": 11, "minute": 45}
